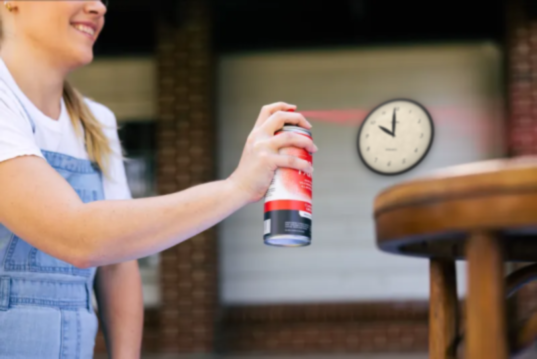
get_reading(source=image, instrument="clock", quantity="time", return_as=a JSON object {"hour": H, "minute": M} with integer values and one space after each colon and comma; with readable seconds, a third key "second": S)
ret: {"hour": 9, "minute": 59}
